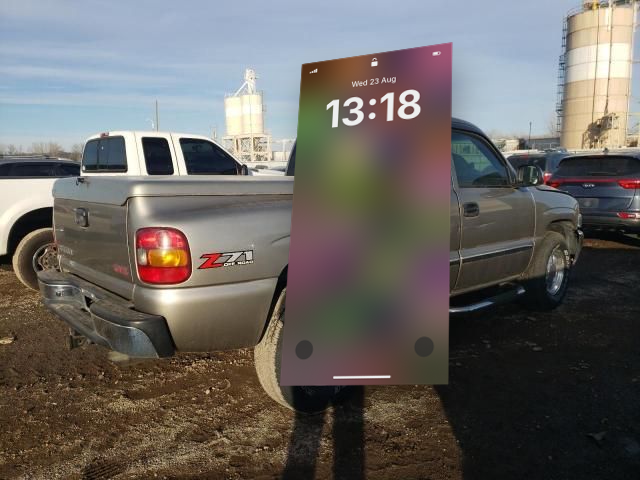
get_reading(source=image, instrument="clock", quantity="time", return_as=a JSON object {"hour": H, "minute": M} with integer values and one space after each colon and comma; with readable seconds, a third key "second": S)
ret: {"hour": 13, "minute": 18}
